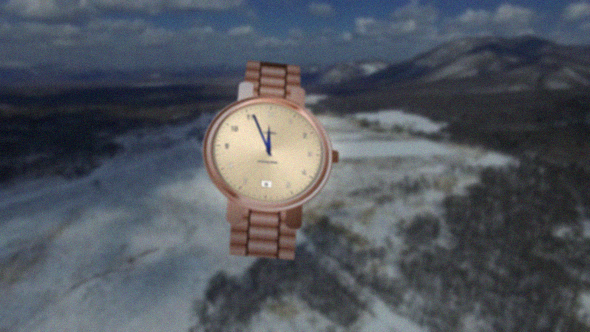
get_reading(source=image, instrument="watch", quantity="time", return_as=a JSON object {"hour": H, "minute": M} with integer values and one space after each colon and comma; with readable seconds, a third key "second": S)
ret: {"hour": 11, "minute": 56}
